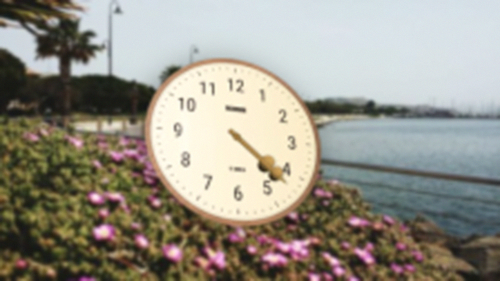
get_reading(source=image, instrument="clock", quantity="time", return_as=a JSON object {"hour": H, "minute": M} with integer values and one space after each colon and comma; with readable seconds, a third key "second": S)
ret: {"hour": 4, "minute": 22}
